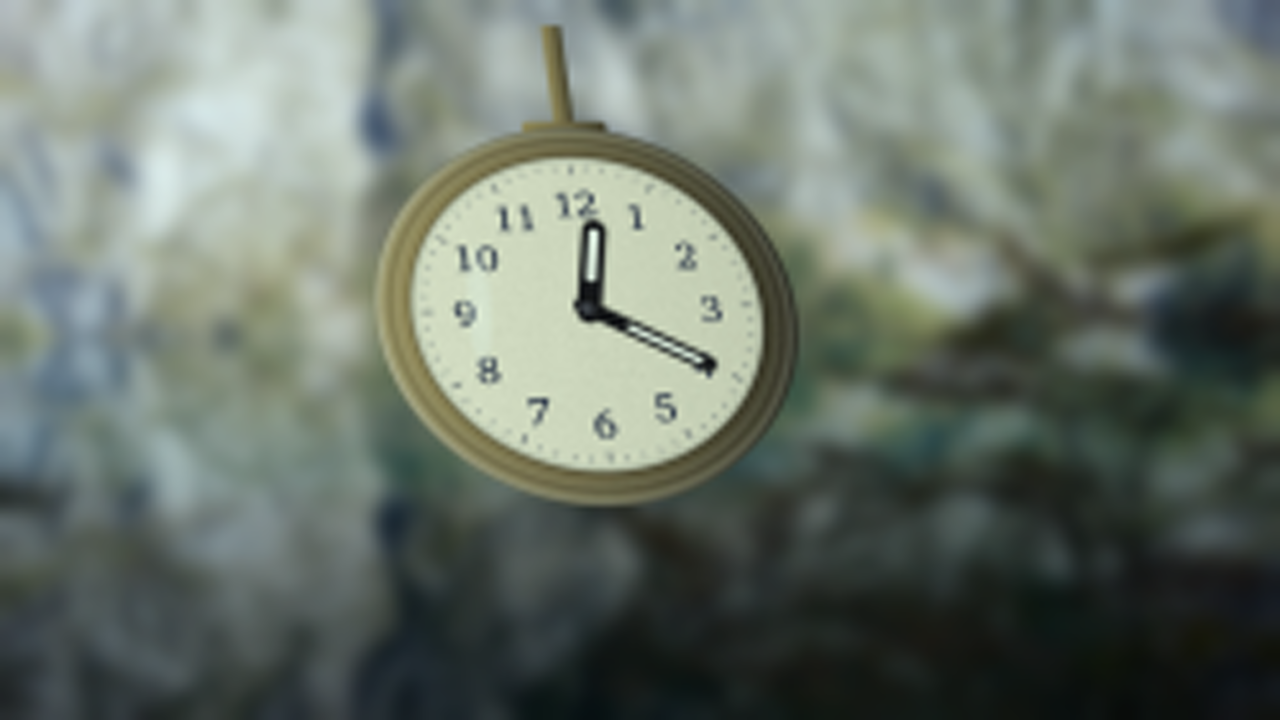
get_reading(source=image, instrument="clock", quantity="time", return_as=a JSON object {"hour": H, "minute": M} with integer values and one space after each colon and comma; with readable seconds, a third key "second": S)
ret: {"hour": 12, "minute": 20}
